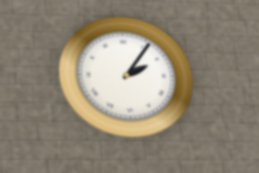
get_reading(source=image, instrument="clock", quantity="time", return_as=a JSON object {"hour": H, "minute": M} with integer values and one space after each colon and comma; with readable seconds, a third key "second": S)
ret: {"hour": 2, "minute": 6}
